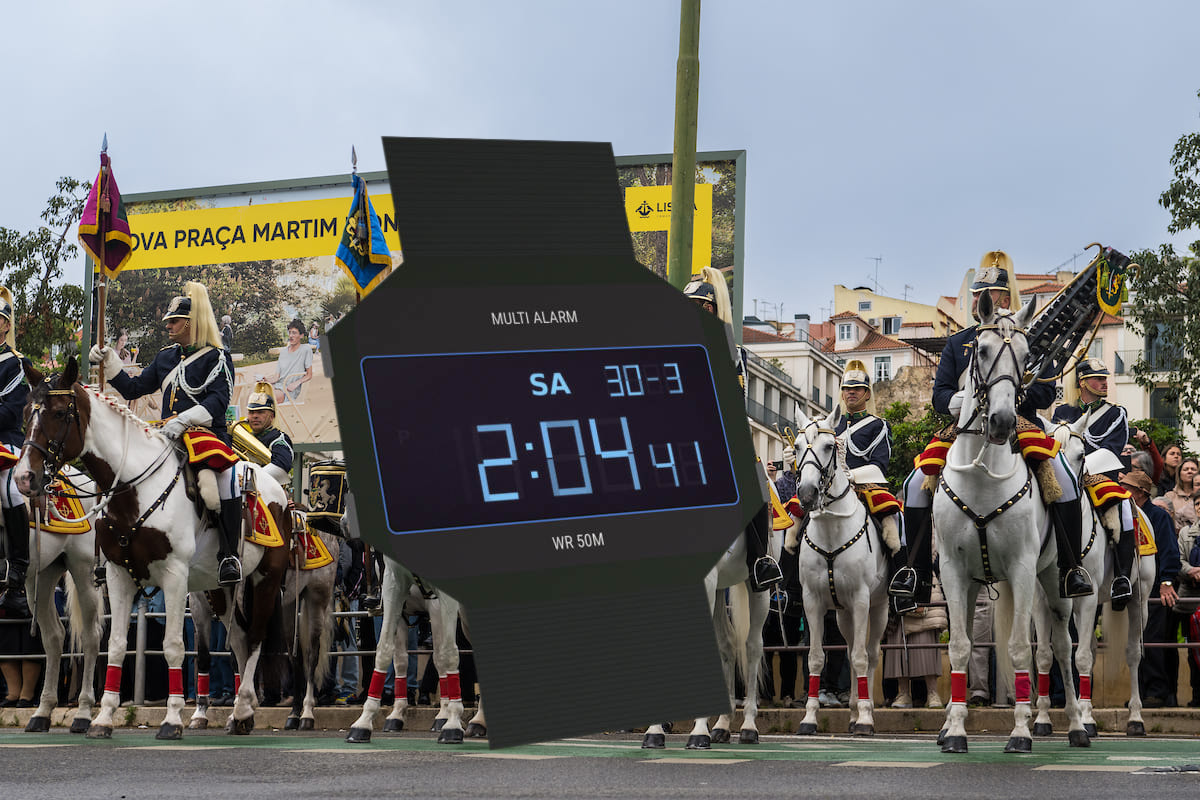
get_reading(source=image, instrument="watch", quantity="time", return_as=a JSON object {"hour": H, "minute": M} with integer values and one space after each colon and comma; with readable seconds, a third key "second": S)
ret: {"hour": 2, "minute": 4, "second": 41}
